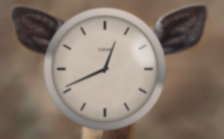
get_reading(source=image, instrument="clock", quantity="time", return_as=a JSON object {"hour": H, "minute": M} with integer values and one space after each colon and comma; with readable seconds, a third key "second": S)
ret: {"hour": 12, "minute": 41}
